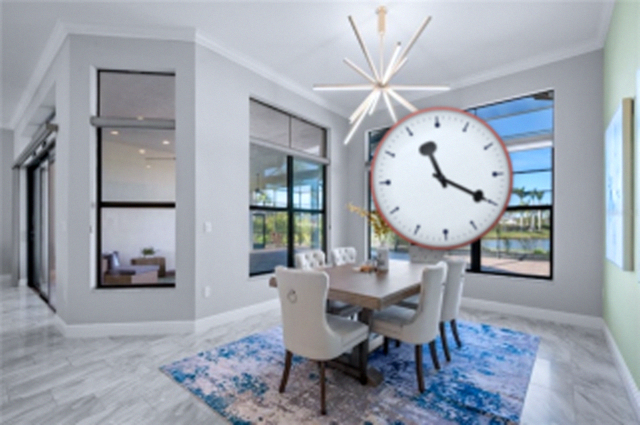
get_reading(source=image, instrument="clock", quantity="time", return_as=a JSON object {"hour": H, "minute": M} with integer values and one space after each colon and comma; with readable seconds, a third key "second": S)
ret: {"hour": 11, "minute": 20}
